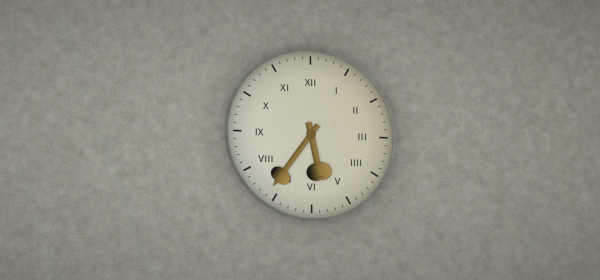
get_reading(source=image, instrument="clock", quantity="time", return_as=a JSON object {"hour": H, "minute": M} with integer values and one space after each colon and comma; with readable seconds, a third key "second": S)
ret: {"hour": 5, "minute": 36}
